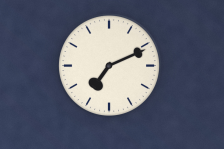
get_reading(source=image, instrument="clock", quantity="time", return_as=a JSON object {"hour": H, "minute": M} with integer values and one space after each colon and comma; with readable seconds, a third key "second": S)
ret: {"hour": 7, "minute": 11}
